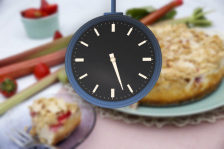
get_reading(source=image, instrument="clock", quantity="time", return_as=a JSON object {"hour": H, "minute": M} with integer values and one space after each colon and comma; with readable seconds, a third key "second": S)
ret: {"hour": 5, "minute": 27}
